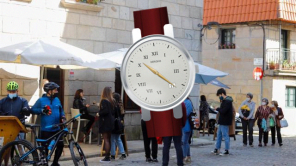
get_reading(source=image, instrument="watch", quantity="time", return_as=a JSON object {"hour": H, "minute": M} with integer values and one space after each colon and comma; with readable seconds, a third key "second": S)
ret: {"hour": 10, "minute": 22}
